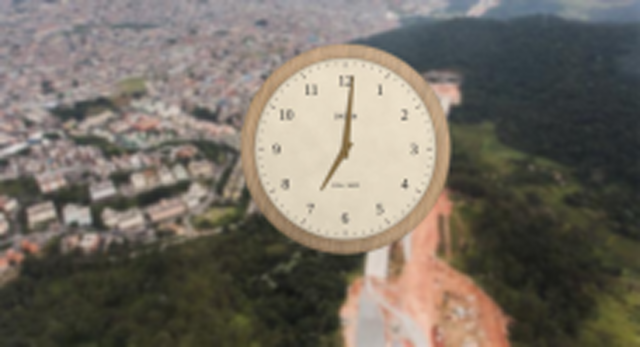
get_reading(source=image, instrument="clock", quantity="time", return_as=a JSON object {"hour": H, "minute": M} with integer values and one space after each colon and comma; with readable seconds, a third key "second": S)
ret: {"hour": 7, "minute": 1}
